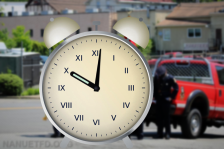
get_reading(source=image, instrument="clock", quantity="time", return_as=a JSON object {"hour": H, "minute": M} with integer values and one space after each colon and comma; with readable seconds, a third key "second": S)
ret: {"hour": 10, "minute": 1}
